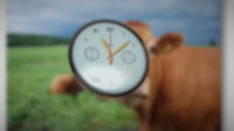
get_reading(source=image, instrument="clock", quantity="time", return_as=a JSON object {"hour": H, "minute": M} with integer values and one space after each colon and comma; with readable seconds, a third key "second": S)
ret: {"hour": 11, "minute": 8}
